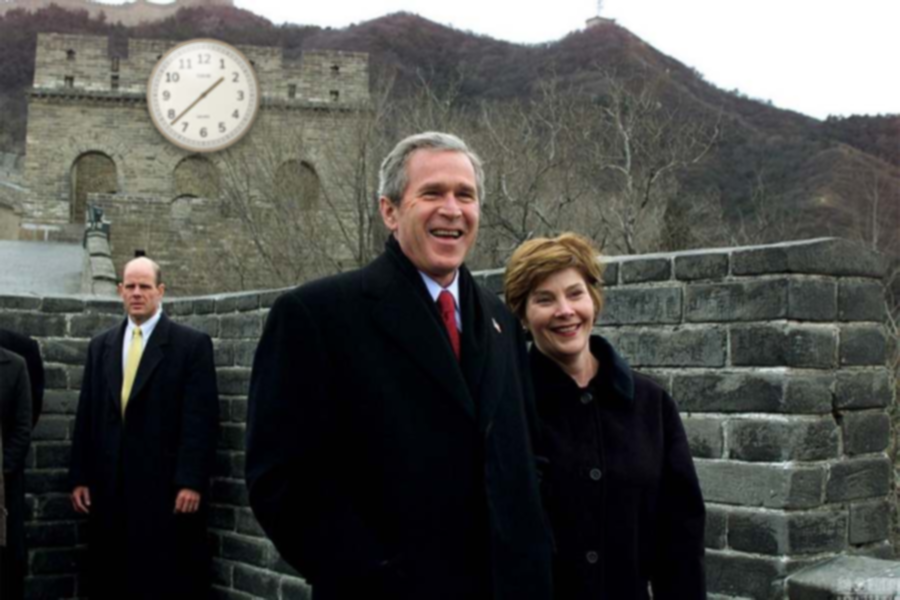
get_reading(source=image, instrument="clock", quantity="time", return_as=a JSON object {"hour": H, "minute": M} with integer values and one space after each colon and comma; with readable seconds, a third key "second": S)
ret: {"hour": 1, "minute": 38}
